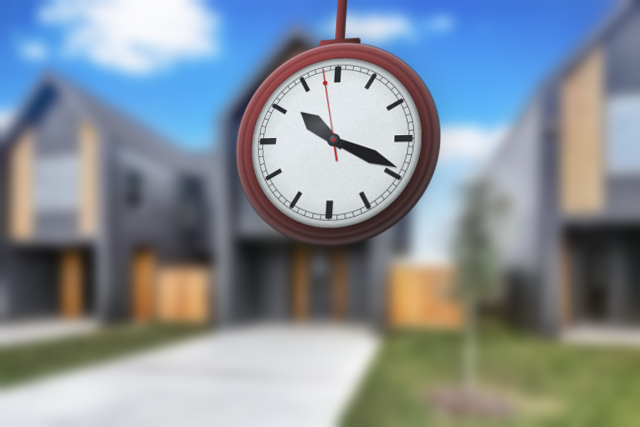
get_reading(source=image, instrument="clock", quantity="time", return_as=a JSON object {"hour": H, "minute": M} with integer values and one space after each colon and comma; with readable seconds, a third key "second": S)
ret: {"hour": 10, "minute": 18, "second": 58}
